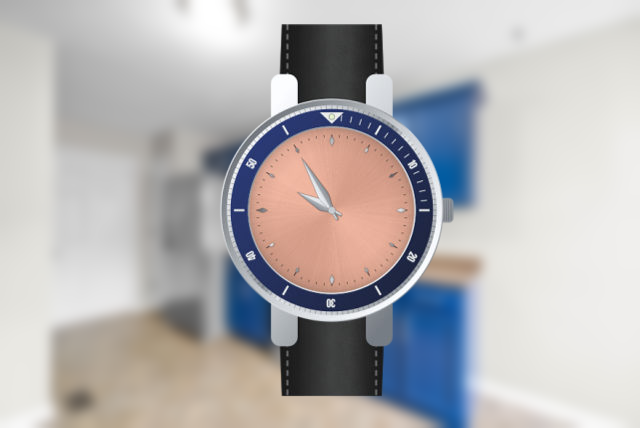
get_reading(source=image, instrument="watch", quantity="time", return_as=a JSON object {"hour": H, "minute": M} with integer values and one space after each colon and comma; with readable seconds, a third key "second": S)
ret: {"hour": 9, "minute": 55}
